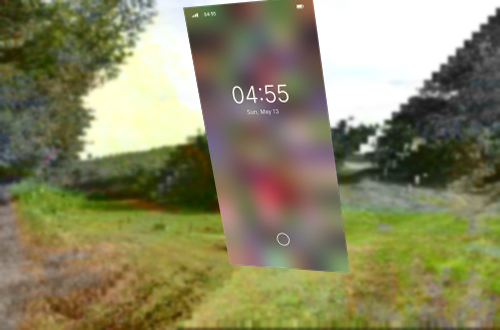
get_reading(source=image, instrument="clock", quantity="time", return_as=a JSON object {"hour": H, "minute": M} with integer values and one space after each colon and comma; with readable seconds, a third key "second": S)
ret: {"hour": 4, "minute": 55}
